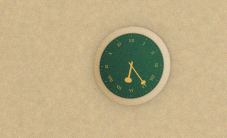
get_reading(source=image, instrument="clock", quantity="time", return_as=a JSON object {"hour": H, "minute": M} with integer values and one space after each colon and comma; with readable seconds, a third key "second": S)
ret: {"hour": 6, "minute": 24}
